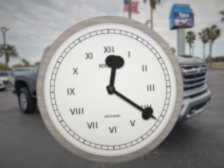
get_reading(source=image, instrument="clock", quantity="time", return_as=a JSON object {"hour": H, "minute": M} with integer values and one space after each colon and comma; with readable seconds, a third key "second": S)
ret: {"hour": 12, "minute": 21}
